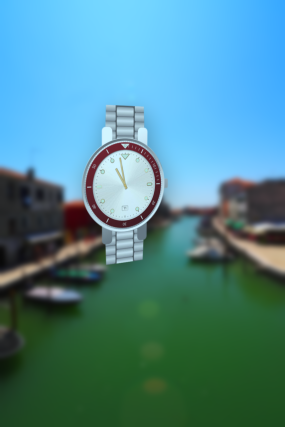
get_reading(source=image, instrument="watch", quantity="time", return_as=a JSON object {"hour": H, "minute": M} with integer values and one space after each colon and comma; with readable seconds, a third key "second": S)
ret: {"hour": 10, "minute": 58}
